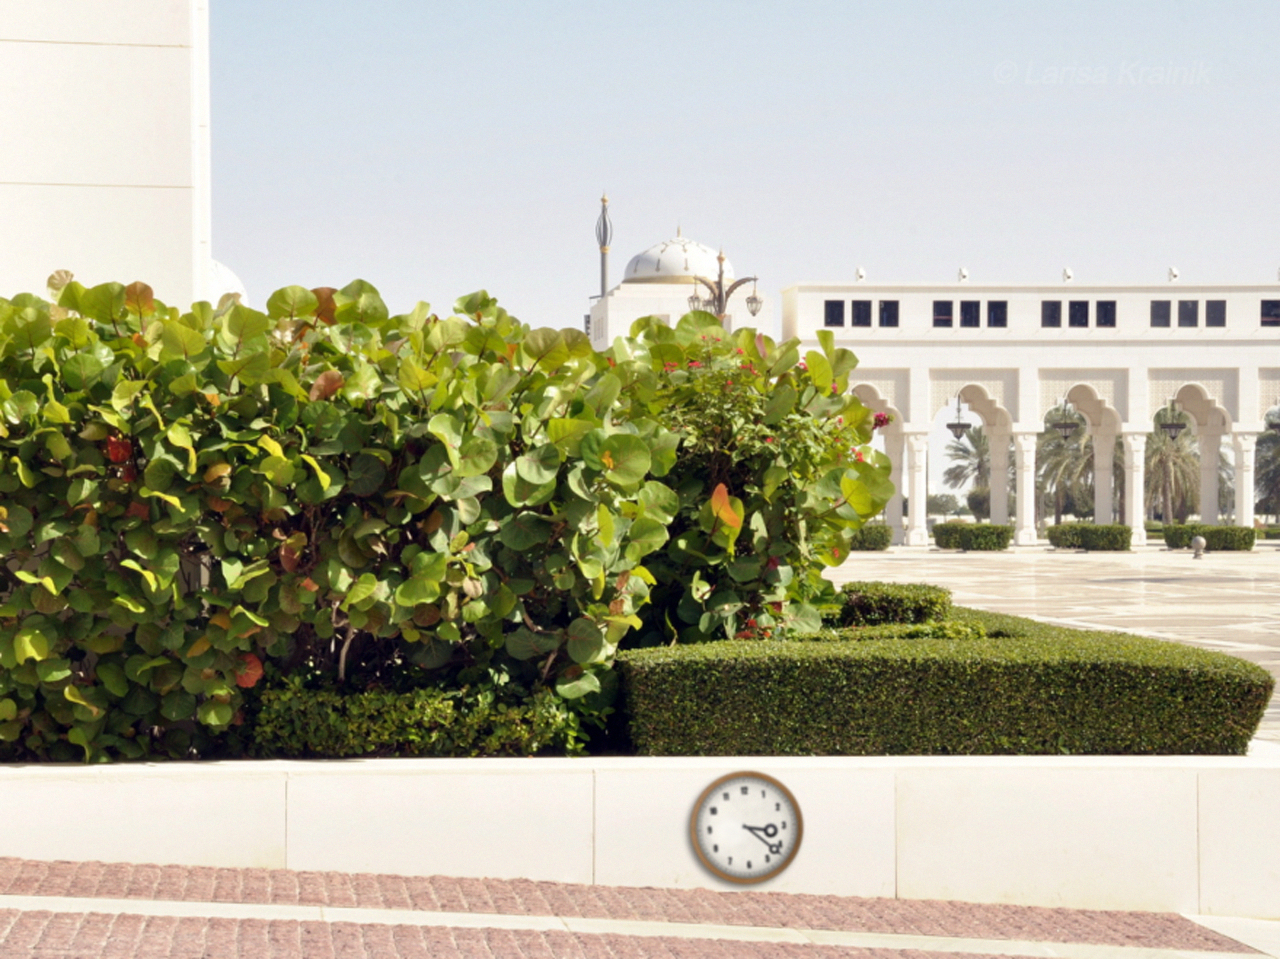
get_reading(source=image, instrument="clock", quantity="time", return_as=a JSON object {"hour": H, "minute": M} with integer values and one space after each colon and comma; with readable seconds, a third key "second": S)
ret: {"hour": 3, "minute": 22}
